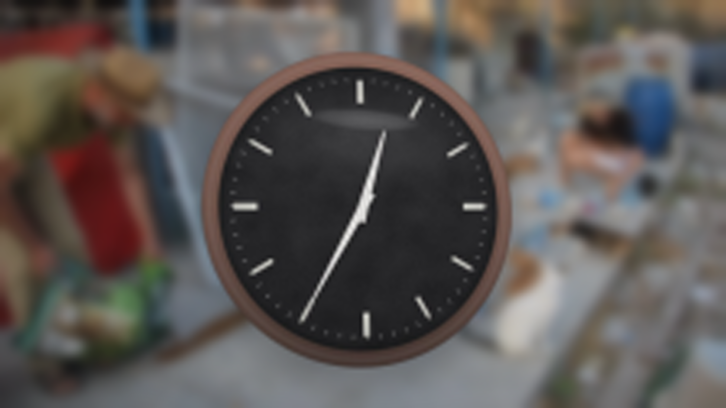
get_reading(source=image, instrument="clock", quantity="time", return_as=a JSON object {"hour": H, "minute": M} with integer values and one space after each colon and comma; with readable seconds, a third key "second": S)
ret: {"hour": 12, "minute": 35}
